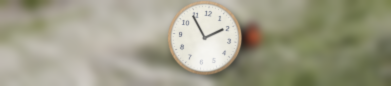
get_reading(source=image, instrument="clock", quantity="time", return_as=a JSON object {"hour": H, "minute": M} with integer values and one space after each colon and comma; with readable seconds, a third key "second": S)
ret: {"hour": 1, "minute": 54}
